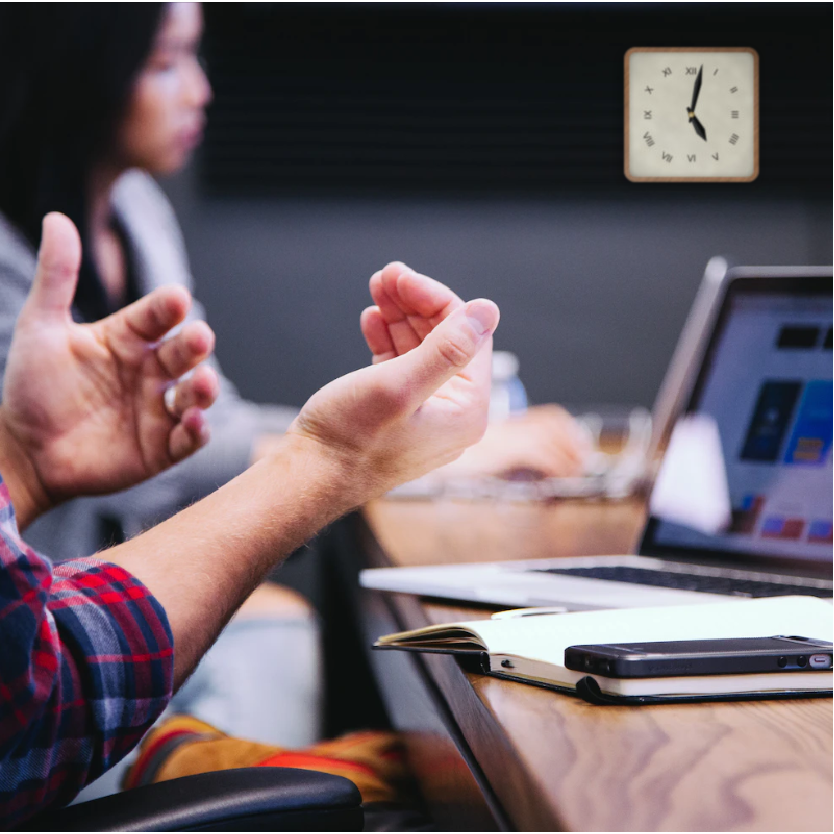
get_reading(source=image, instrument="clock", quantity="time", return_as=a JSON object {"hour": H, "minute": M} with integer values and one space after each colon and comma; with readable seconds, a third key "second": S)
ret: {"hour": 5, "minute": 2}
